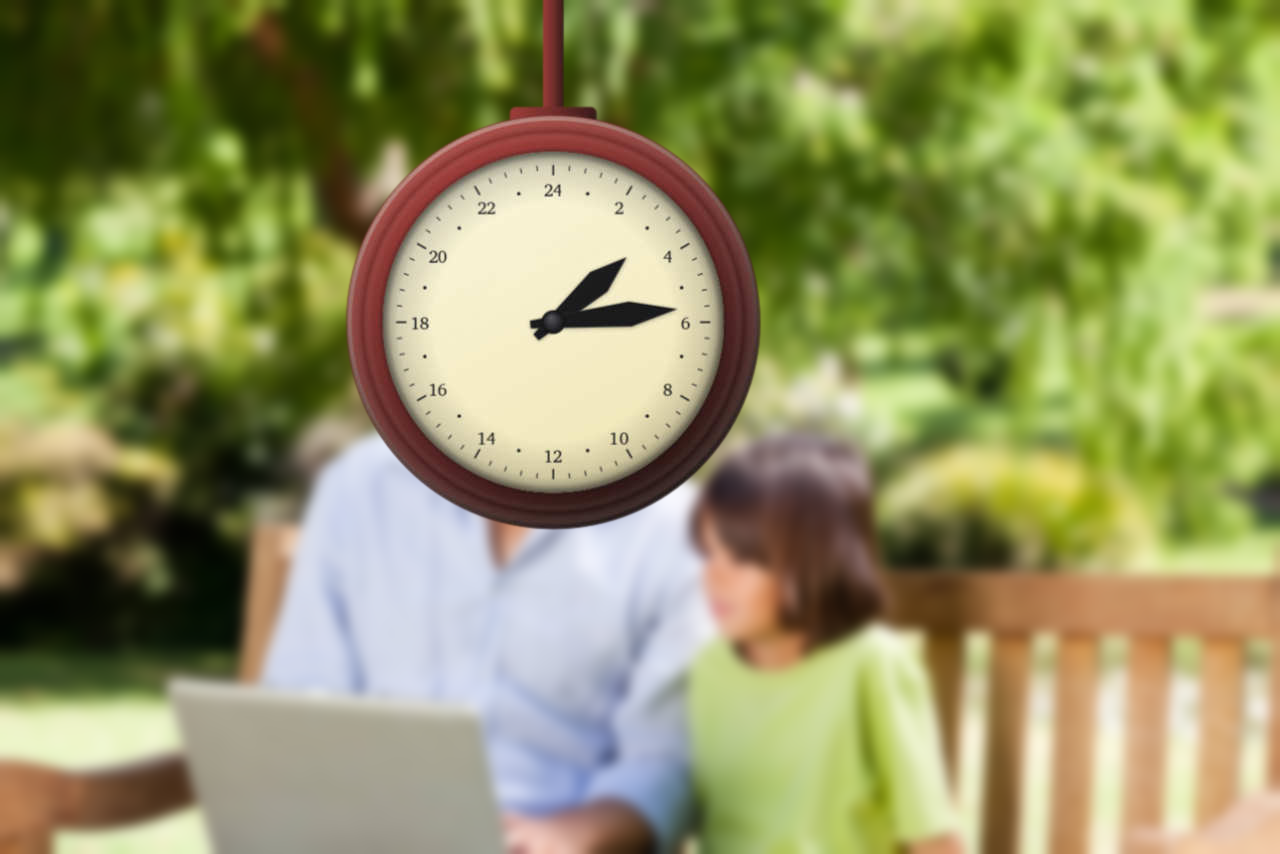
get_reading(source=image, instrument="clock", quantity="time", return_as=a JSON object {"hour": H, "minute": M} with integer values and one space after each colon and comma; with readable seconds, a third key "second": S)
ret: {"hour": 3, "minute": 14}
